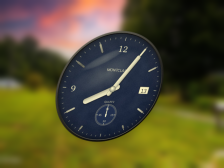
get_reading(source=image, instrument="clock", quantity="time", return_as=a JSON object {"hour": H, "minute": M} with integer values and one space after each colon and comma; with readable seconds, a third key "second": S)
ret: {"hour": 8, "minute": 5}
